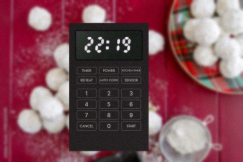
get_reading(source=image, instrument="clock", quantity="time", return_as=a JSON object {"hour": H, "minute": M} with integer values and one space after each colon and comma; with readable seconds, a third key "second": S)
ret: {"hour": 22, "minute": 19}
